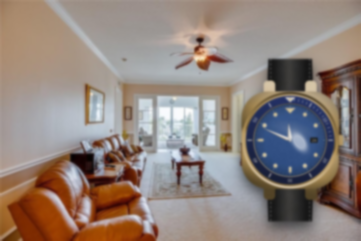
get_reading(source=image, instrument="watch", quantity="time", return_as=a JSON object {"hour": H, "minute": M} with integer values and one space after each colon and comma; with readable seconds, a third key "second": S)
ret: {"hour": 11, "minute": 49}
